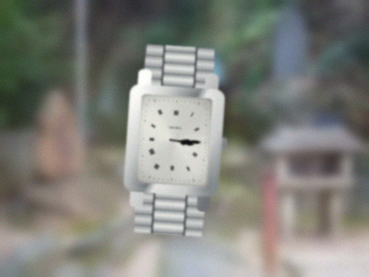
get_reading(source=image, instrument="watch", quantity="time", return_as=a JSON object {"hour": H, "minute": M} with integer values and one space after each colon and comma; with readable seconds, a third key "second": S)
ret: {"hour": 3, "minute": 15}
